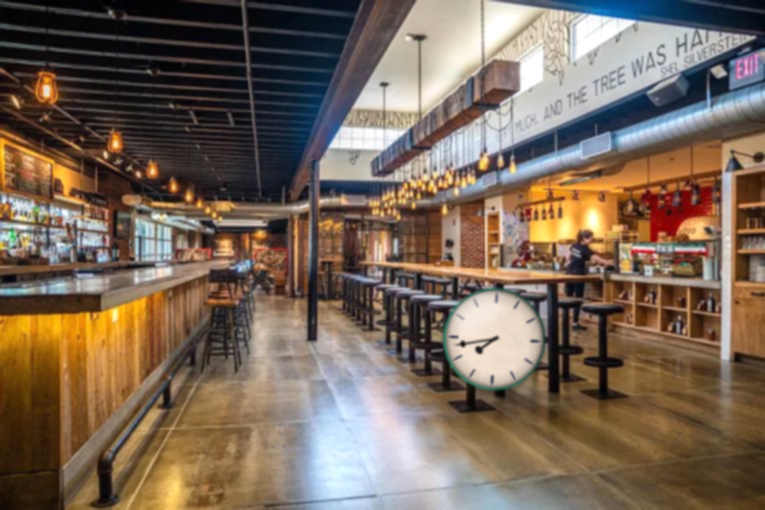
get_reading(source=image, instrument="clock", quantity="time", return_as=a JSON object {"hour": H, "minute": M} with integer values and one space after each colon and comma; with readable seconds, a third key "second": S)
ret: {"hour": 7, "minute": 43}
